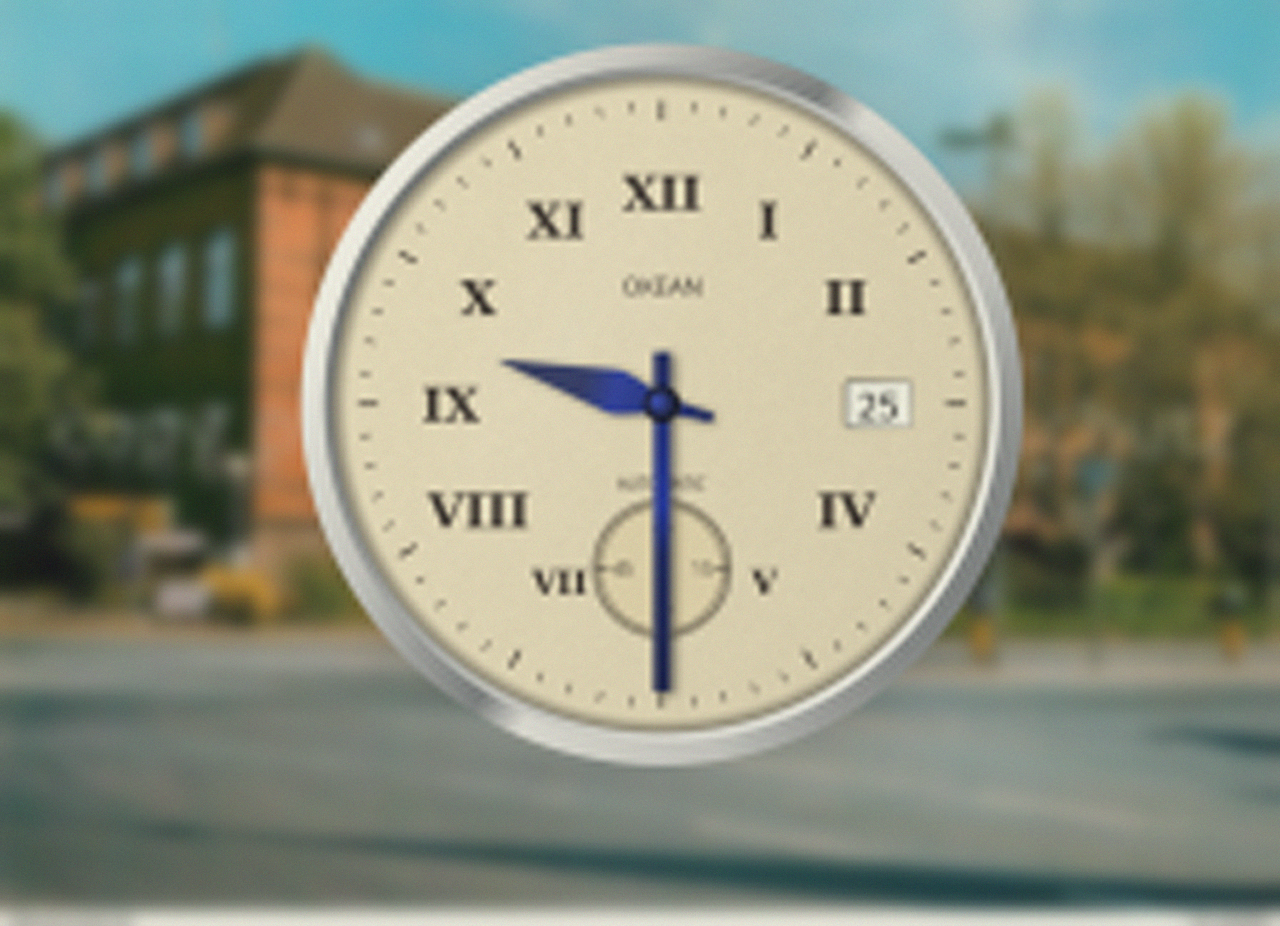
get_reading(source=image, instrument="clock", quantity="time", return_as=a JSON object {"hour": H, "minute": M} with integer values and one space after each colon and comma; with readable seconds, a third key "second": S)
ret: {"hour": 9, "minute": 30}
